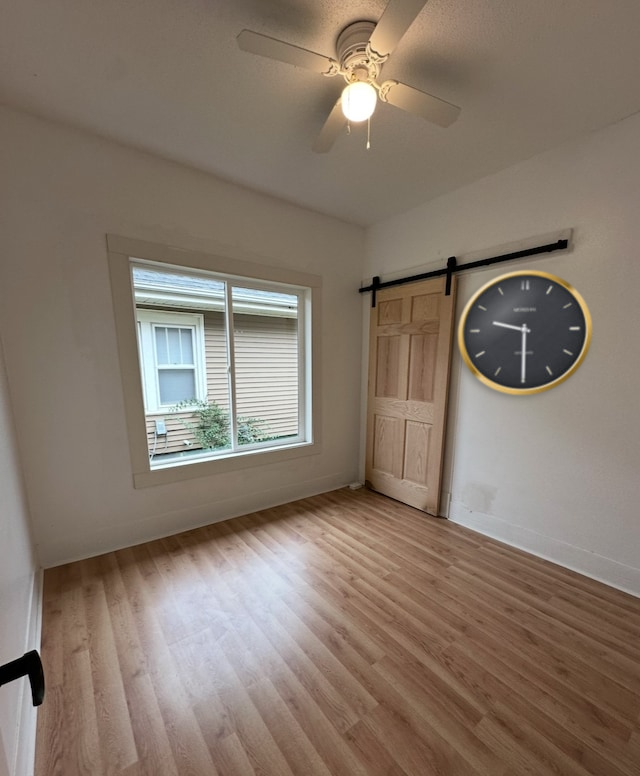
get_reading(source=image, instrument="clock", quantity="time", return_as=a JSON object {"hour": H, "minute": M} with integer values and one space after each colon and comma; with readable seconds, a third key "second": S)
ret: {"hour": 9, "minute": 30}
